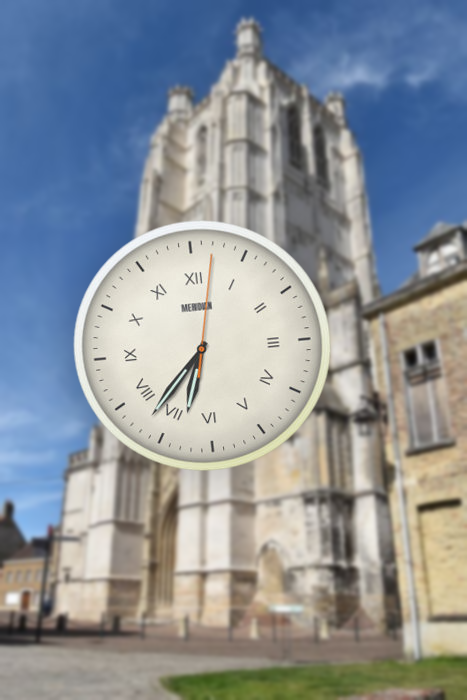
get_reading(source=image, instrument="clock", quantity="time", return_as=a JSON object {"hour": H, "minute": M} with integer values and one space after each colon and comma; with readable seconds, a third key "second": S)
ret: {"hour": 6, "minute": 37, "second": 2}
